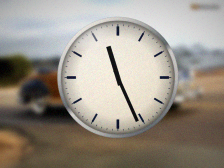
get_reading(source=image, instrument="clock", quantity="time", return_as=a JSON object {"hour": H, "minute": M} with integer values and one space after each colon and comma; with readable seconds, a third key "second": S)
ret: {"hour": 11, "minute": 26}
